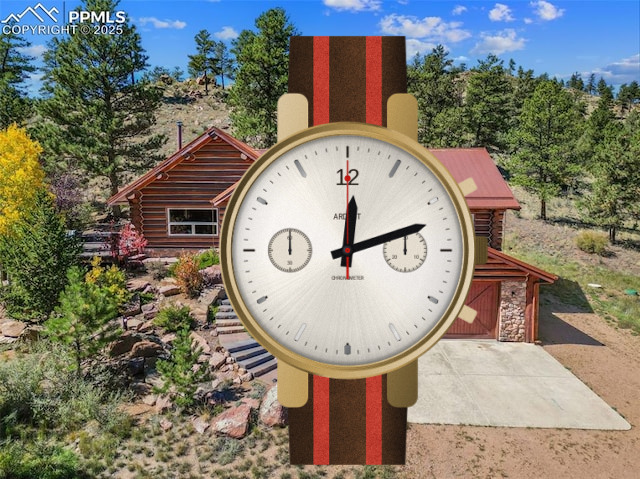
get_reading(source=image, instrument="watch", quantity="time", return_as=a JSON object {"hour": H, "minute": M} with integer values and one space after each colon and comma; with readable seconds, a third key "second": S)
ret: {"hour": 12, "minute": 12}
